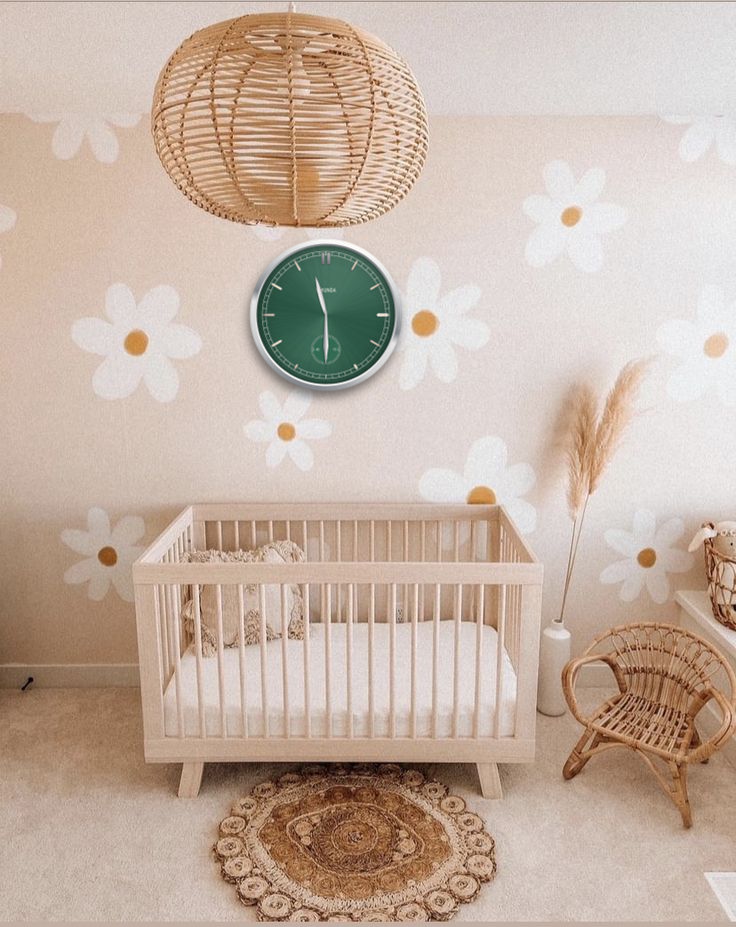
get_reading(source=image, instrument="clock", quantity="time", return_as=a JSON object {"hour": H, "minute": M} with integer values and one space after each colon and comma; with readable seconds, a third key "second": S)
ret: {"hour": 11, "minute": 30}
